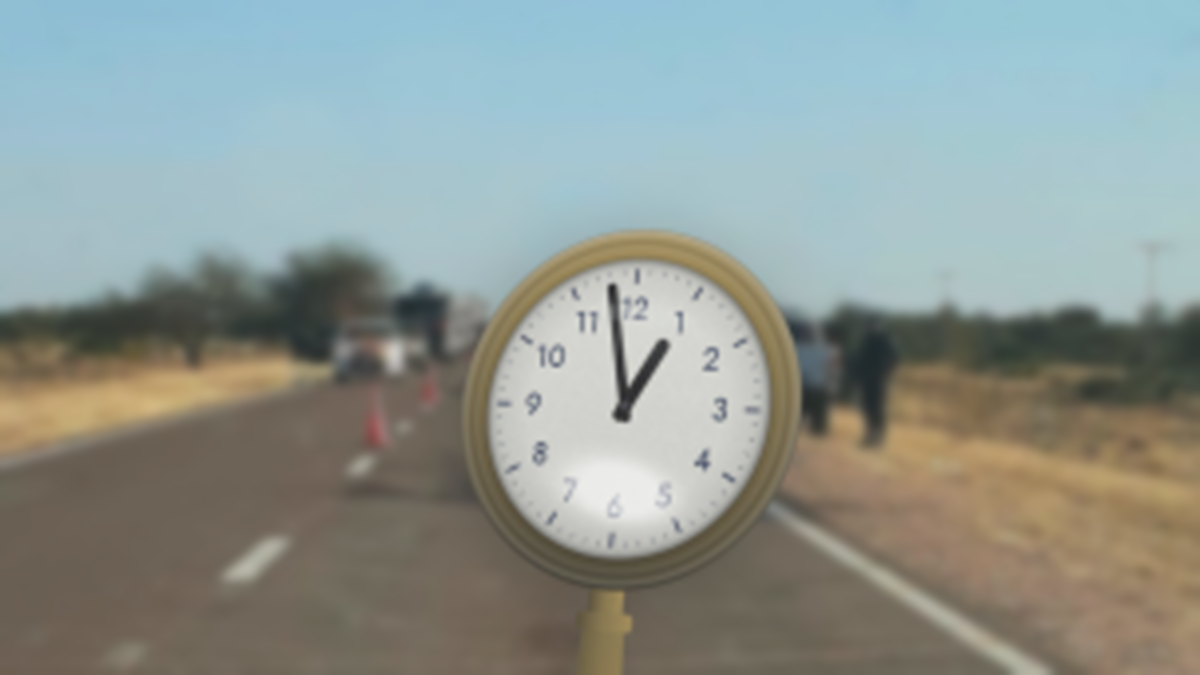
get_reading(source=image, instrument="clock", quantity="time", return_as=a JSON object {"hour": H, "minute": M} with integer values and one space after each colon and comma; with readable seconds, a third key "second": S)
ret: {"hour": 12, "minute": 58}
